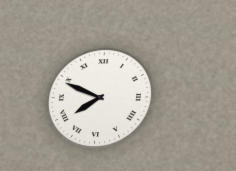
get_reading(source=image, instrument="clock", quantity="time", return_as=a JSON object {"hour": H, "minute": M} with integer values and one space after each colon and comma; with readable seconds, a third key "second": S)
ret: {"hour": 7, "minute": 49}
